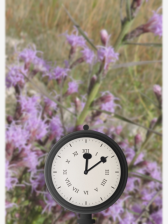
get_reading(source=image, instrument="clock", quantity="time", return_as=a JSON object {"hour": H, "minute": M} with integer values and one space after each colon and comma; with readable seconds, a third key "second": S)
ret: {"hour": 12, "minute": 9}
